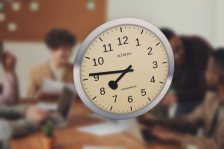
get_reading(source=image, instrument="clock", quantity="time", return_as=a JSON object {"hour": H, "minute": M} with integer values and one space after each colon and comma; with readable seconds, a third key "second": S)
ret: {"hour": 7, "minute": 46}
